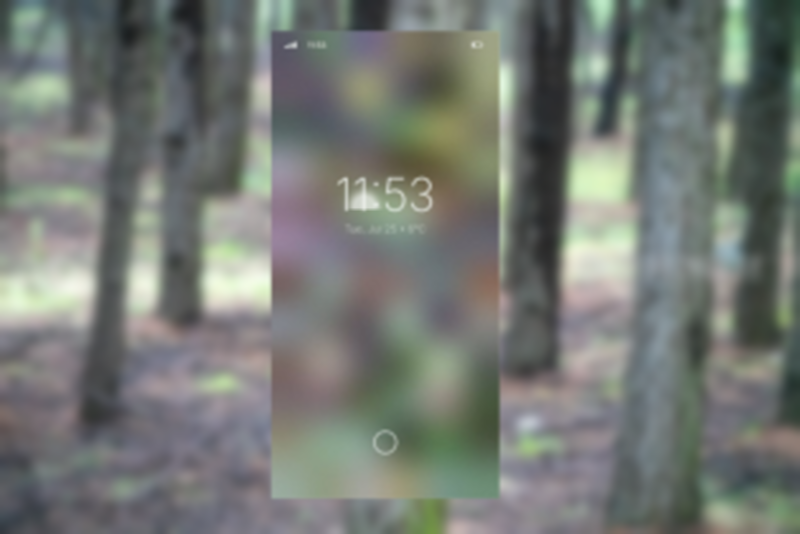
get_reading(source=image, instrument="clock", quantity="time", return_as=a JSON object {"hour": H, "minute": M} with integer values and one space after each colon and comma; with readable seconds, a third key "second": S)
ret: {"hour": 11, "minute": 53}
